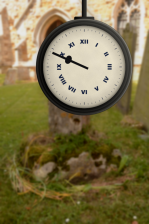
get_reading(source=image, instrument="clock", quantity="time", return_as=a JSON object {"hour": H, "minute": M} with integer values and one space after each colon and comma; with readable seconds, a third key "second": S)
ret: {"hour": 9, "minute": 49}
